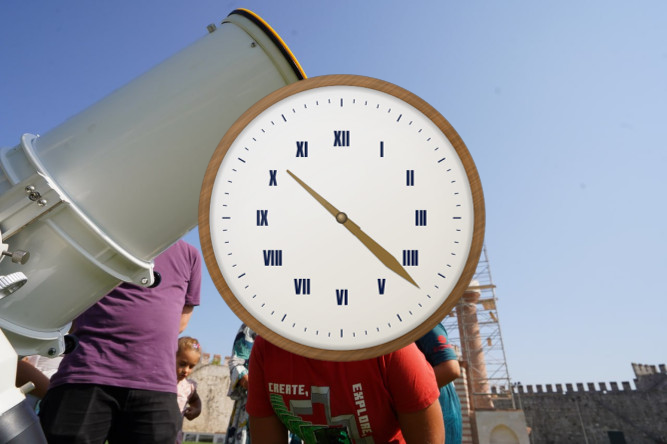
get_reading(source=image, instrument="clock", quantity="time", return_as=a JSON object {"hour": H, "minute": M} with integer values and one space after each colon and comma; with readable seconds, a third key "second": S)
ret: {"hour": 10, "minute": 22}
